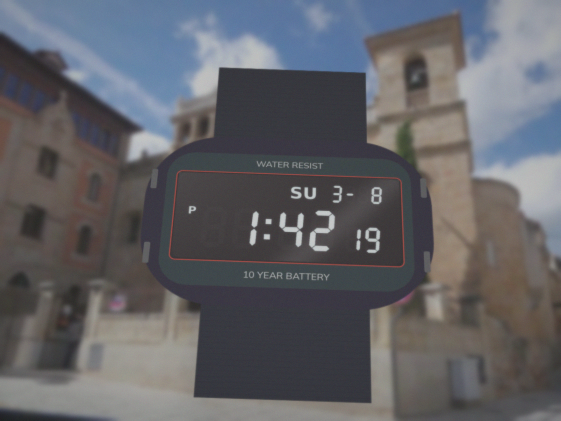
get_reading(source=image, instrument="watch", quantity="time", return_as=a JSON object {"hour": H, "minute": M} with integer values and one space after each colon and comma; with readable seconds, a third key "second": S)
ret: {"hour": 1, "minute": 42, "second": 19}
